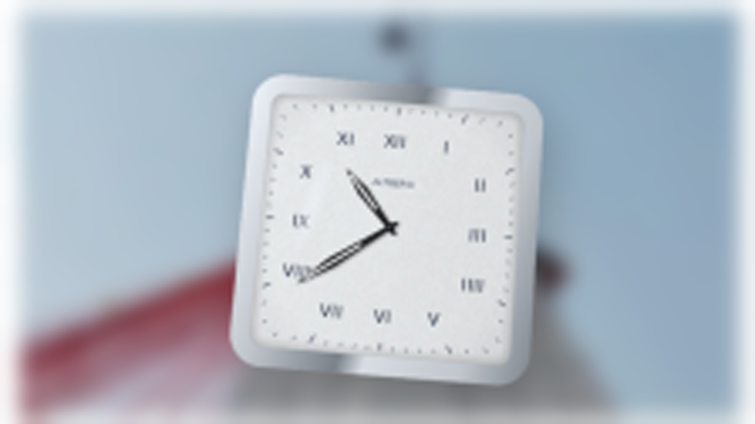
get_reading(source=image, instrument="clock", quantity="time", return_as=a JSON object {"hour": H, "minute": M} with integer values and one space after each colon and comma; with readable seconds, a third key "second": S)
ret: {"hour": 10, "minute": 39}
